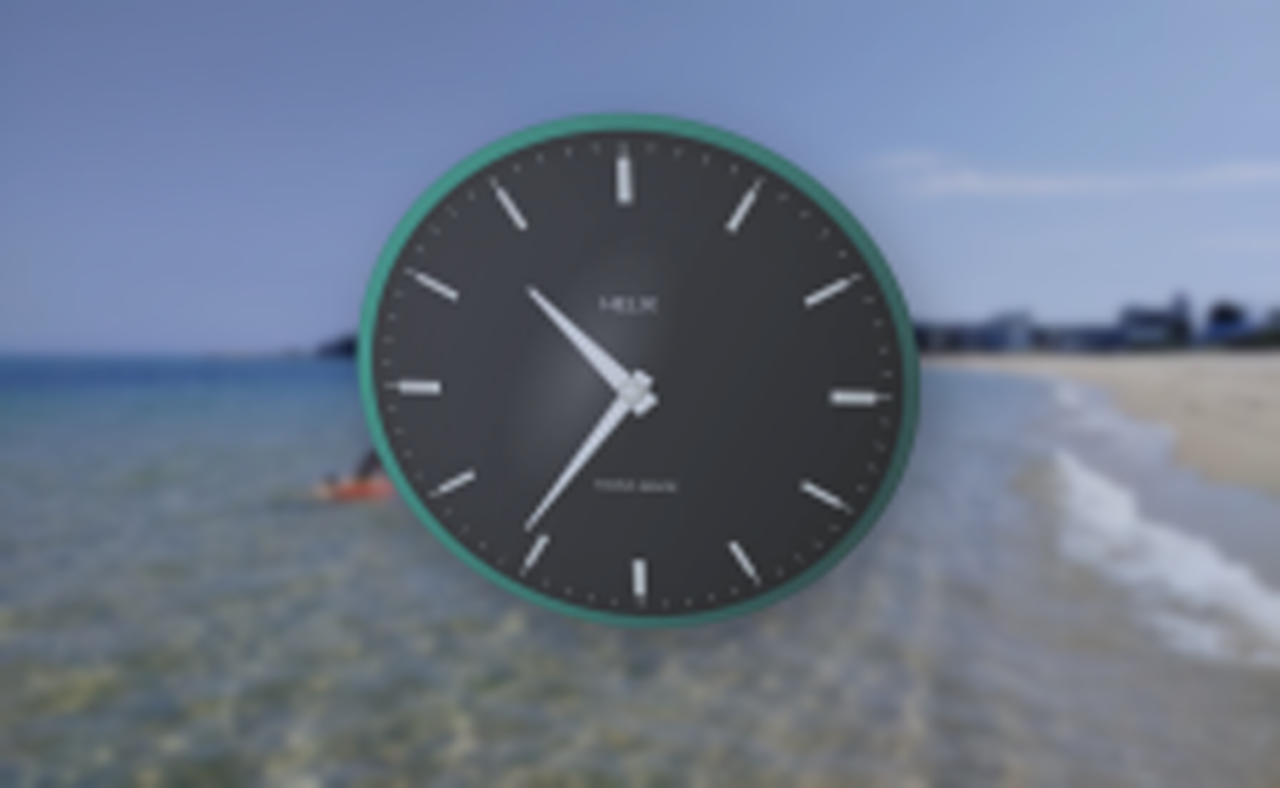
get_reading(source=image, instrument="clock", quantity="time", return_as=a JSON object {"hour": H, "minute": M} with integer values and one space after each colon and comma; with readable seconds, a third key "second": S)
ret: {"hour": 10, "minute": 36}
